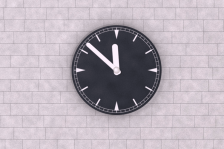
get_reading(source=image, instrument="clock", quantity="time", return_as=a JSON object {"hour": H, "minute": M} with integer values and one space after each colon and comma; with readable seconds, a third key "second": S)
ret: {"hour": 11, "minute": 52}
